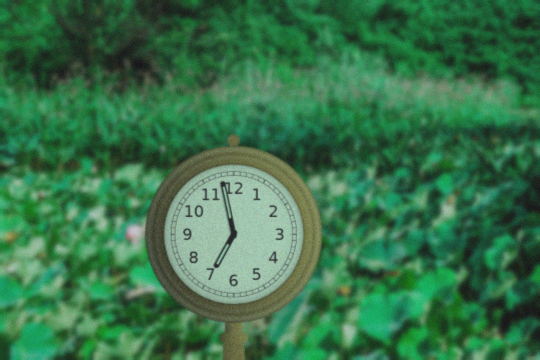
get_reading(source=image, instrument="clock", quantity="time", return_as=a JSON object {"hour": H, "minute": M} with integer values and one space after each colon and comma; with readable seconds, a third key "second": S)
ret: {"hour": 6, "minute": 58}
